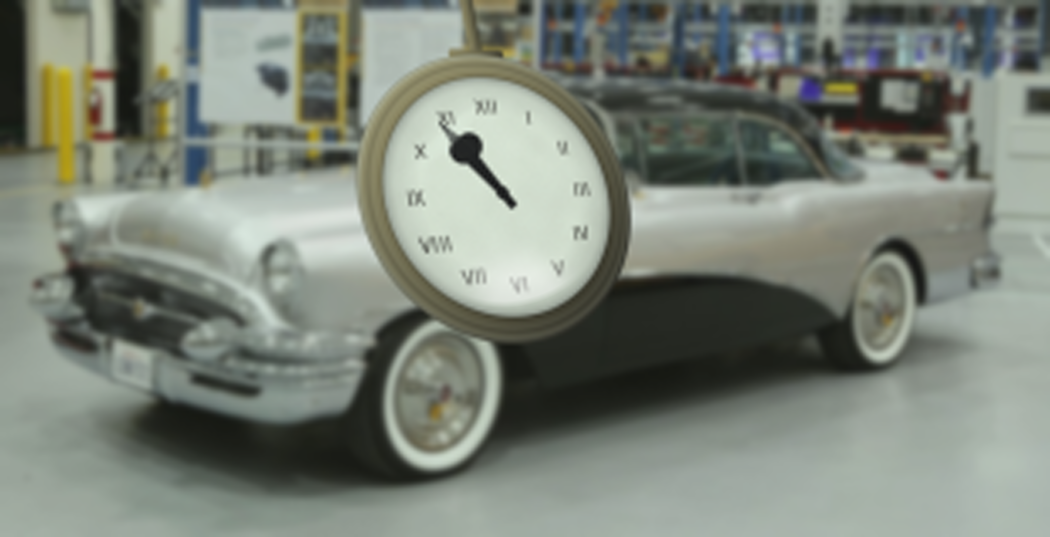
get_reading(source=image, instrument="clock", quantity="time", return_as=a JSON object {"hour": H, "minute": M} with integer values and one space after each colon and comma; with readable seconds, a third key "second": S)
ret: {"hour": 10, "minute": 54}
